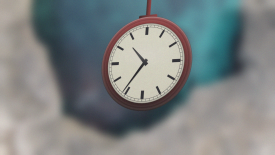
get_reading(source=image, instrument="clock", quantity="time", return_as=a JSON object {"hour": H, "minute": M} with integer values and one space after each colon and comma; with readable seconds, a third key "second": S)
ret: {"hour": 10, "minute": 36}
